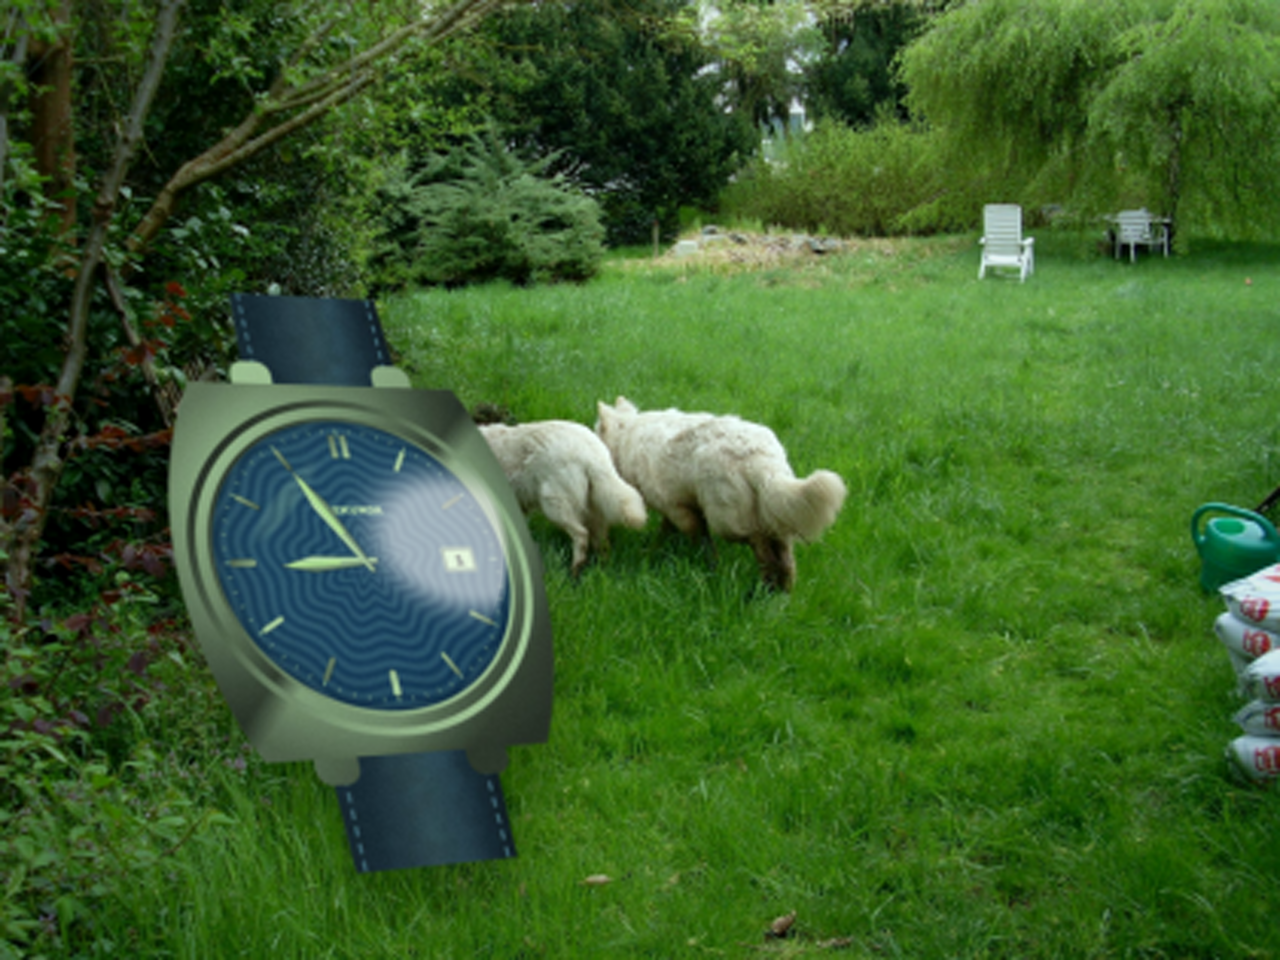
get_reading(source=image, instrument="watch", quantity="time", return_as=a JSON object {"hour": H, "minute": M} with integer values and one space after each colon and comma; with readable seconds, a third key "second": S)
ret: {"hour": 8, "minute": 55}
